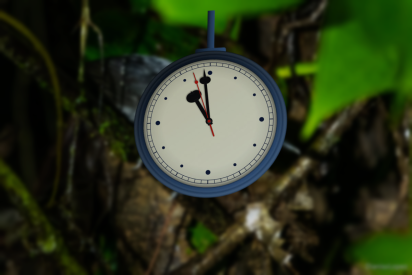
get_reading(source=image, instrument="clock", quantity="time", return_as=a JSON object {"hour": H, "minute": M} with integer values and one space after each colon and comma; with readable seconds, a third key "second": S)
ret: {"hour": 10, "minute": 58, "second": 57}
